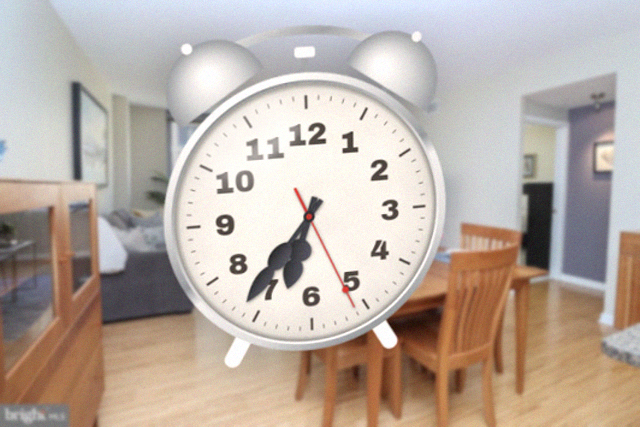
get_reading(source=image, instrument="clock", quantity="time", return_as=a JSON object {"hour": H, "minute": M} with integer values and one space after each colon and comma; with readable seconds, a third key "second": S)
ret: {"hour": 6, "minute": 36, "second": 26}
